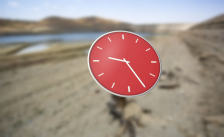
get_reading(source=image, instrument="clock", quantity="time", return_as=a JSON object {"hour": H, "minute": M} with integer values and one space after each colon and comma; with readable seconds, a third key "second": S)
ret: {"hour": 9, "minute": 25}
